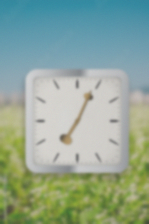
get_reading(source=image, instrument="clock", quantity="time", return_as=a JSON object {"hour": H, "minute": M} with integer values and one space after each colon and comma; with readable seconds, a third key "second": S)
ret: {"hour": 7, "minute": 4}
